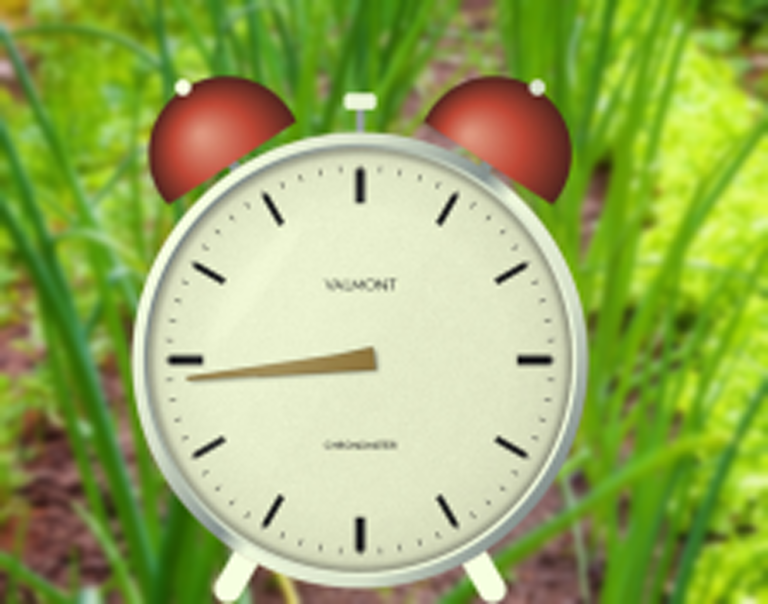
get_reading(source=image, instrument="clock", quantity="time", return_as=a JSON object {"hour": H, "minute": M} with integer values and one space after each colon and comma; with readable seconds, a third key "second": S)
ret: {"hour": 8, "minute": 44}
